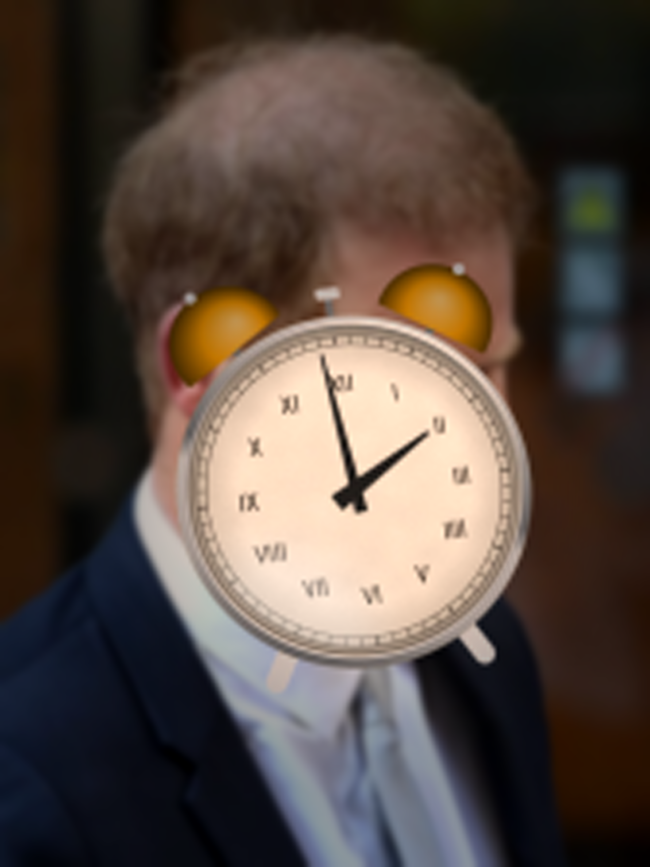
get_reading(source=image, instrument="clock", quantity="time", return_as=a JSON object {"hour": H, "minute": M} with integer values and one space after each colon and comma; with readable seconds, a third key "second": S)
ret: {"hour": 1, "minute": 59}
